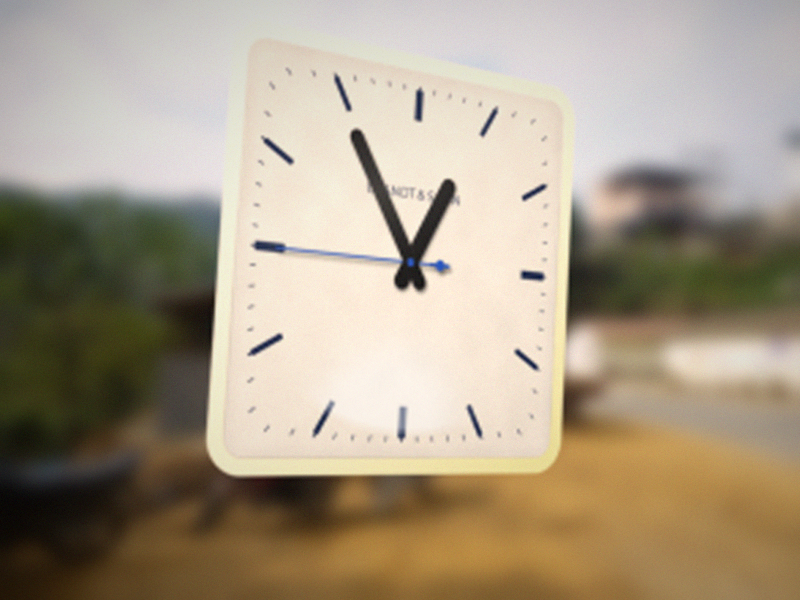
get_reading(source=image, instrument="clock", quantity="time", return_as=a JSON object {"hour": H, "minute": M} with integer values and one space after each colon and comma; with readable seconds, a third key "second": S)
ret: {"hour": 12, "minute": 54, "second": 45}
